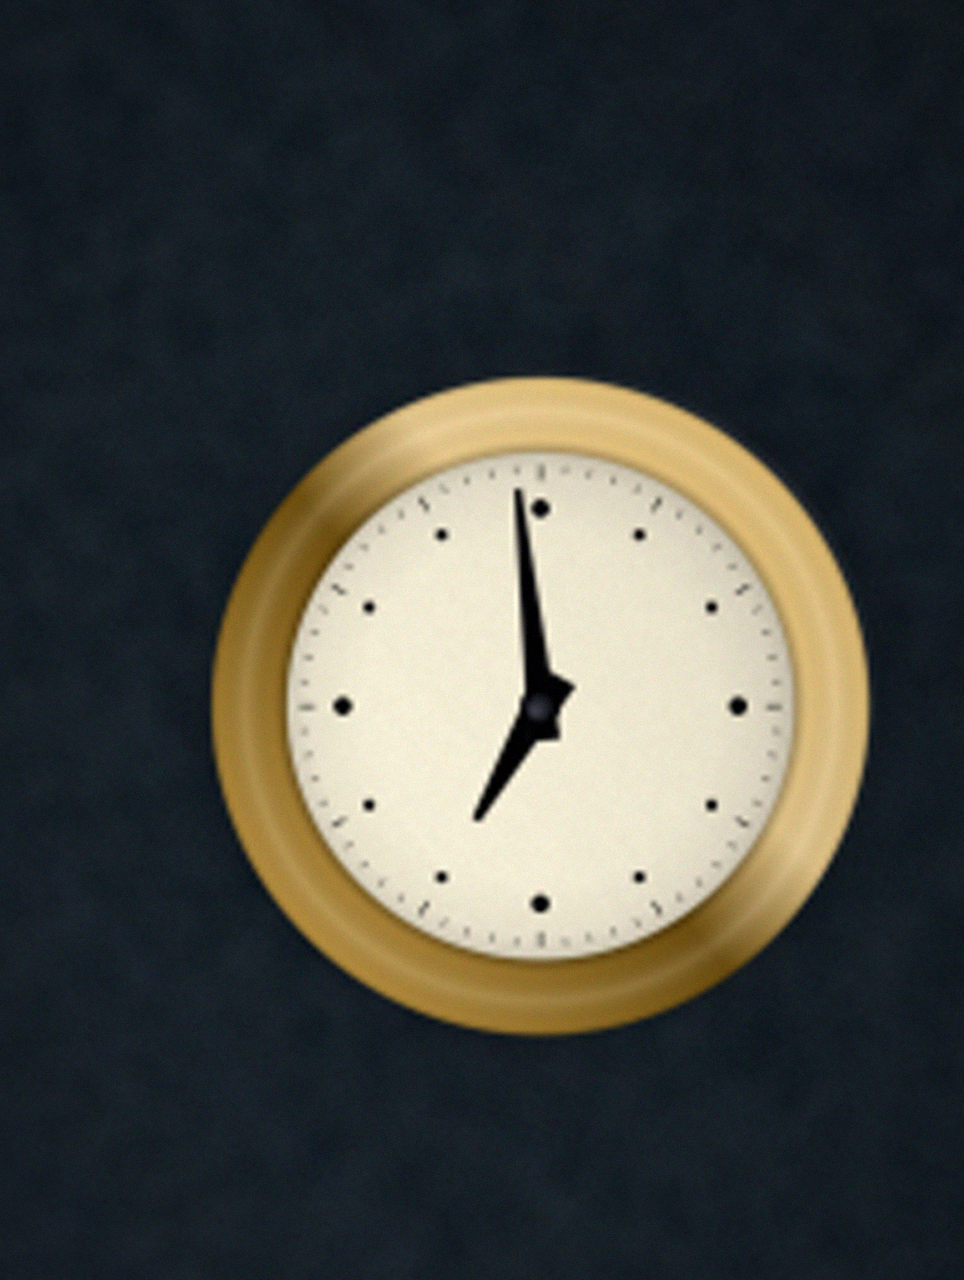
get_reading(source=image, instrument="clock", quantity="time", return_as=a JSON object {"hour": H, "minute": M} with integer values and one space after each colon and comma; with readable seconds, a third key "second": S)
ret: {"hour": 6, "minute": 59}
